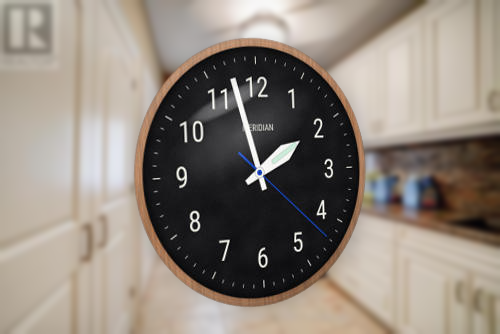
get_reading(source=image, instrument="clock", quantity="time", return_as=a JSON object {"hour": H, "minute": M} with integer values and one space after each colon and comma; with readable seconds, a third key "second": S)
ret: {"hour": 1, "minute": 57, "second": 22}
